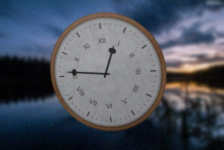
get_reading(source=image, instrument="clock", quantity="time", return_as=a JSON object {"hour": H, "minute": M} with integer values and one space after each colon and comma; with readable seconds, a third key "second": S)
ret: {"hour": 12, "minute": 46}
